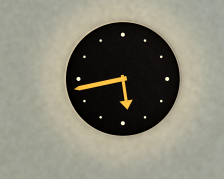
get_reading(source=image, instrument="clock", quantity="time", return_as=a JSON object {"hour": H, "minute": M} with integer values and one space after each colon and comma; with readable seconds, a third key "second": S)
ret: {"hour": 5, "minute": 43}
